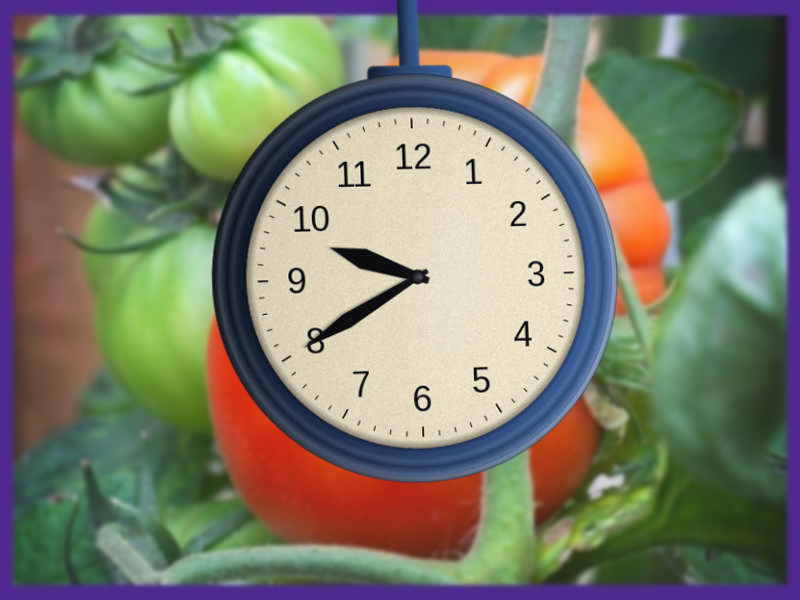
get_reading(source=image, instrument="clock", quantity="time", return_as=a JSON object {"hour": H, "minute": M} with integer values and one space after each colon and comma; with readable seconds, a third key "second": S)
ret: {"hour": 9, "minute": 40}
